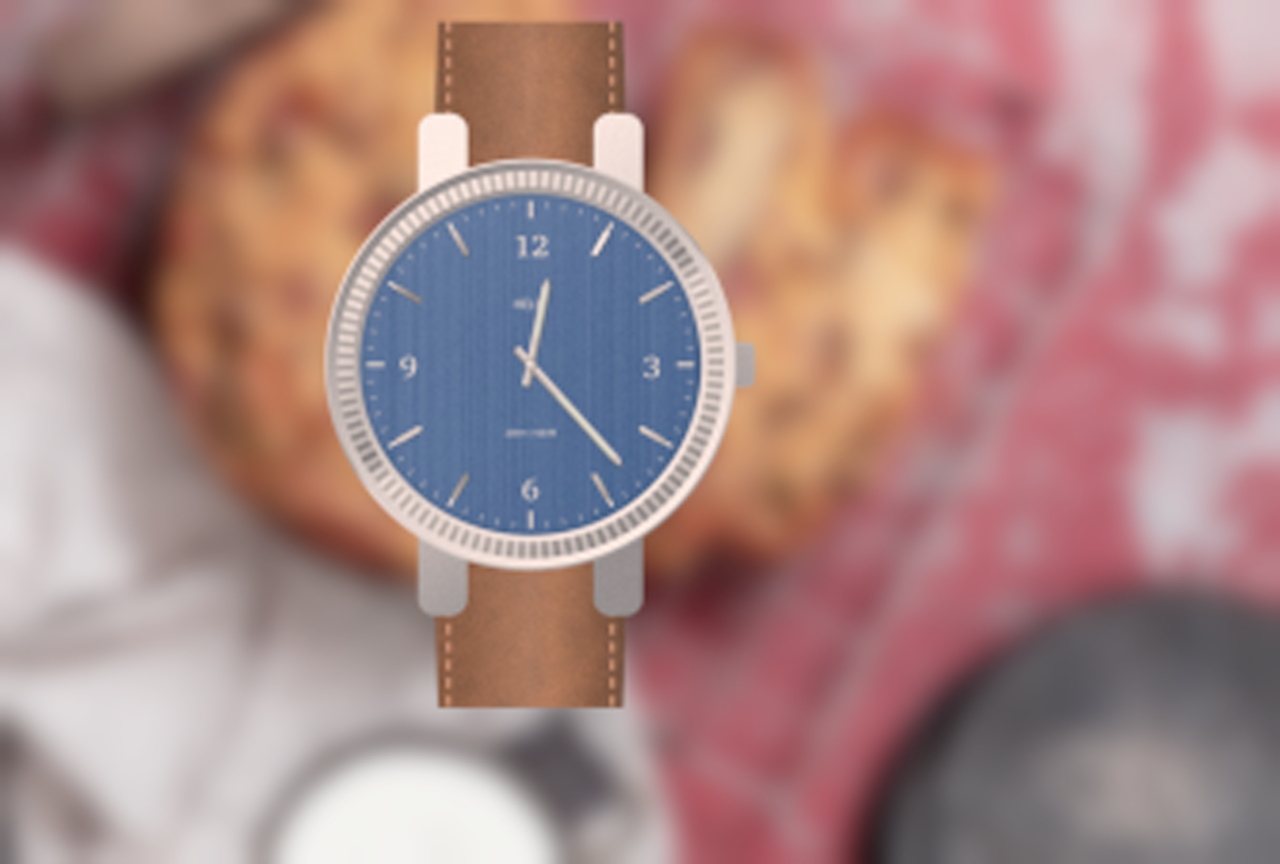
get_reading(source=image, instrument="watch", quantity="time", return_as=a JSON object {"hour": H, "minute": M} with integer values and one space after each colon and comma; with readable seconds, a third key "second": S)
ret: {"hour": 12, "minute": 23}
